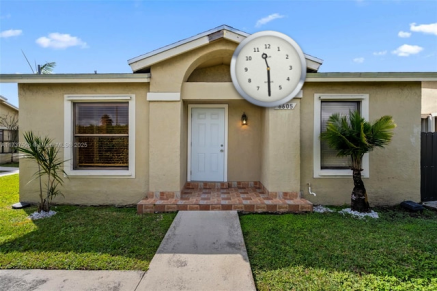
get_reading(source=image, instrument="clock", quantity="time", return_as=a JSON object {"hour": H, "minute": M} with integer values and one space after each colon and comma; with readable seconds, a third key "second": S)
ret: {"hour": 11, "minute": 30}
